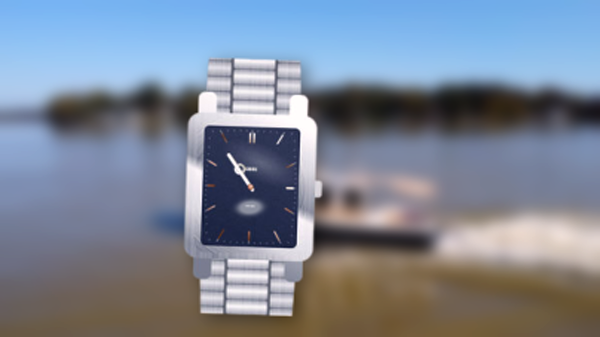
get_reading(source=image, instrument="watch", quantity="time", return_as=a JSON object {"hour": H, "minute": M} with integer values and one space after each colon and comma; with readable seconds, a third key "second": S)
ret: {"hour": 10, "minute": 54}
